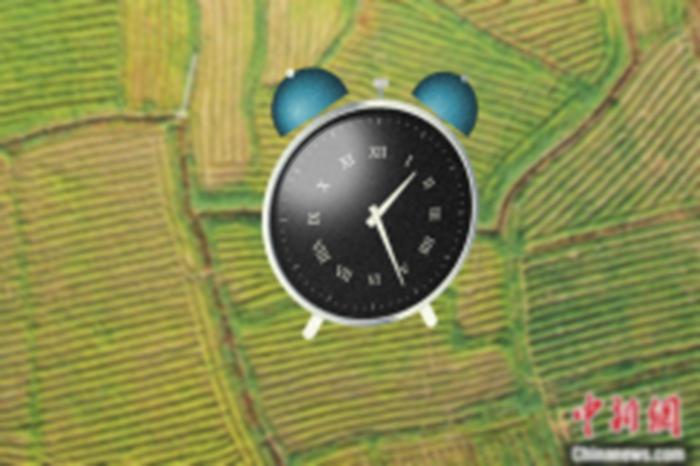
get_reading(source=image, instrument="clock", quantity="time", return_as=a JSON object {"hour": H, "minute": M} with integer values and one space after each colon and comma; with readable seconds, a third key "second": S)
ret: {"hour": 1, "minute": 26}
